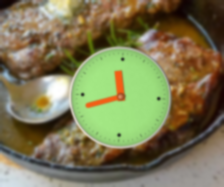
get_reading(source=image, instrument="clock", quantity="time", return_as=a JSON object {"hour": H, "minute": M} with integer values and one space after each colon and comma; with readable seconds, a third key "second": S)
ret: {"hour": 11, "minute": 42}
